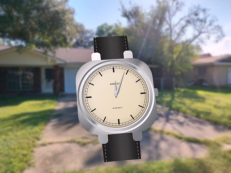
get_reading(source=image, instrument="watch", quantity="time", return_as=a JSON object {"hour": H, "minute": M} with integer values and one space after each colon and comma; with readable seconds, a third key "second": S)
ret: {"hour": 12, "minute": 4}
